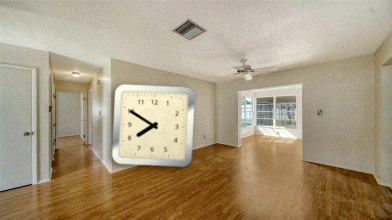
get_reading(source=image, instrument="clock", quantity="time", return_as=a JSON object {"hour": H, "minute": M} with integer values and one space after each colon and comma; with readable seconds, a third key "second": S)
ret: {"hour": 7, "minute": 50}
